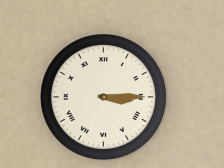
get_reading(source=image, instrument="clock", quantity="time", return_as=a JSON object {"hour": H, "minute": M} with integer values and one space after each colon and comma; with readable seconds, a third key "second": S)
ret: {"hour": 3, "minute": 15}
